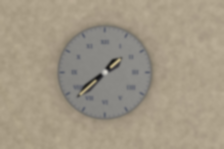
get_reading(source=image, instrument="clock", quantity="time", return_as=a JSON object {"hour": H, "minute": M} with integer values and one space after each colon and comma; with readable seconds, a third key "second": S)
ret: {"hour": 1, "minute": 38}
